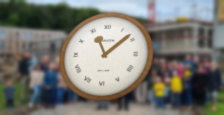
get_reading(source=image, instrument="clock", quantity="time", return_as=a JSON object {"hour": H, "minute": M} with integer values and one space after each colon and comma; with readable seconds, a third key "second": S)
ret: {"hour": 11, "minute": 8}
